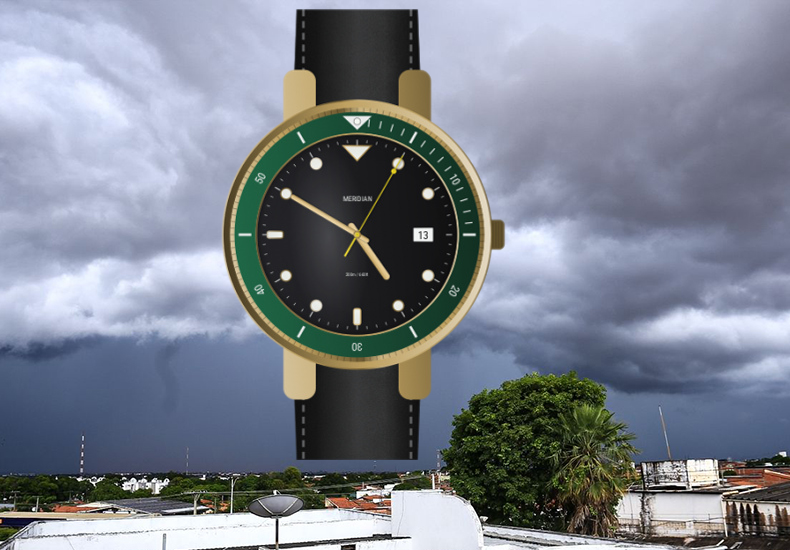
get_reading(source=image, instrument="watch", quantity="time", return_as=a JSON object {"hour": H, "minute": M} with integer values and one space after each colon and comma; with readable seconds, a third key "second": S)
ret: {"hour": 4, "minute": 50, "second": 5}
